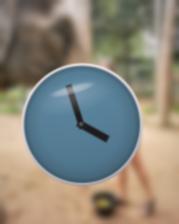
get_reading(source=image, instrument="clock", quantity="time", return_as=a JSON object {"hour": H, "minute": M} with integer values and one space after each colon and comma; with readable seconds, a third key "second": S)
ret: {"hour": 3, "minute": 57}
